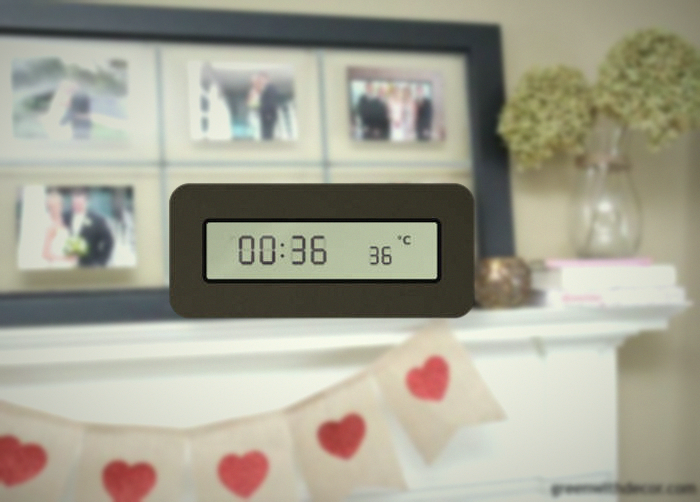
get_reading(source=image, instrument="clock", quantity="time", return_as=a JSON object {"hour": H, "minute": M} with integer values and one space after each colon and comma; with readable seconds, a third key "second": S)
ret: {"hour": 0, "minute": 36}
